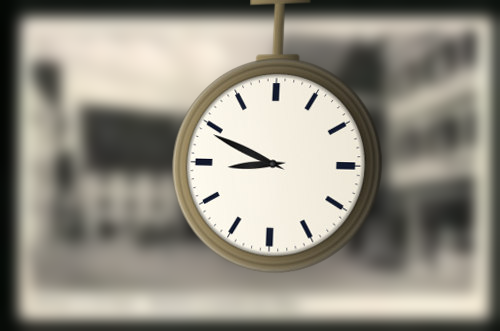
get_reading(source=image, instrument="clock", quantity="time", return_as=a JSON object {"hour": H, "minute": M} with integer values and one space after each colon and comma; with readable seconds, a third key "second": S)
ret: {"hour": 8, "minute": 49}
